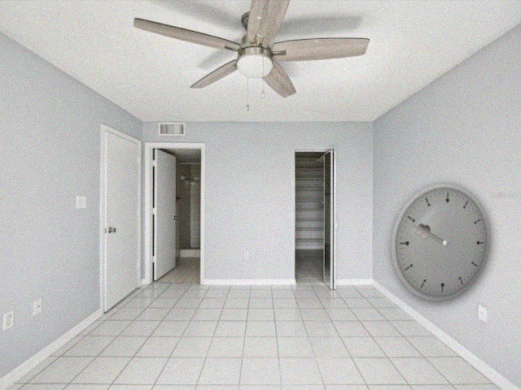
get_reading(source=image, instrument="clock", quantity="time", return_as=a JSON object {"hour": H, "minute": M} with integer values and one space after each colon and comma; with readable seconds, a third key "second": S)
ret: {"hour": 9, "minute": 49}
